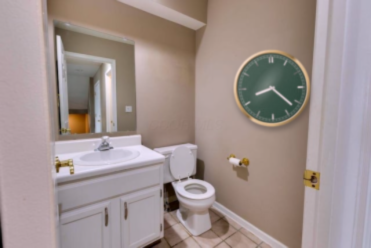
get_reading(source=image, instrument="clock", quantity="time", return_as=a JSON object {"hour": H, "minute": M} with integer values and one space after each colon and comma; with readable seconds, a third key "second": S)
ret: {"hour": 8, "minute": 22}
